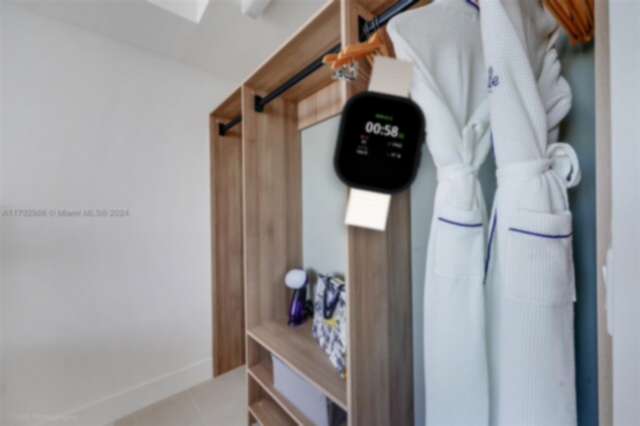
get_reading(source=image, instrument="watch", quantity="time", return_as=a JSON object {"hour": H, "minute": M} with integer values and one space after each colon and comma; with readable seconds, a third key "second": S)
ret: {"hour": 0, "minute": 58}
